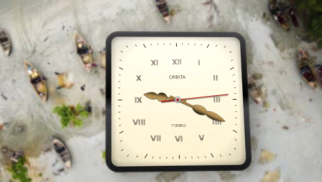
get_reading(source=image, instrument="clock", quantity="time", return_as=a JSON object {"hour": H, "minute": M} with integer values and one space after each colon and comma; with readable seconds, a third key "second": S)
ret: {"hour": 9, "minute": 19, "second": 14}
